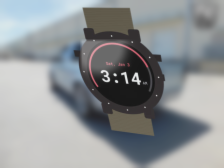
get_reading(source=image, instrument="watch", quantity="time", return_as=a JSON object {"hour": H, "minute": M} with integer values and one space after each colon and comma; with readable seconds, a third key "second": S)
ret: {"hour": 3, "minute": 14}
